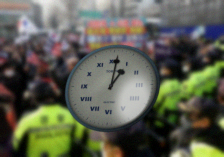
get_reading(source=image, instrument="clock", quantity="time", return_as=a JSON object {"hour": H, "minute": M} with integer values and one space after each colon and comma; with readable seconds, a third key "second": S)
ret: {"hour": 1, "minute": 1}
